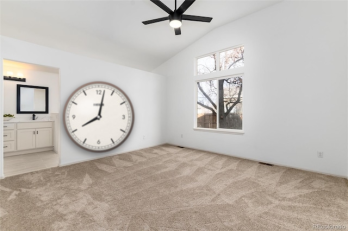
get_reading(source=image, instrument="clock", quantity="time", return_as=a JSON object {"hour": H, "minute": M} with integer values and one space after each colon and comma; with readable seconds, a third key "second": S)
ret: {"hour": 8, "minute": 2}
